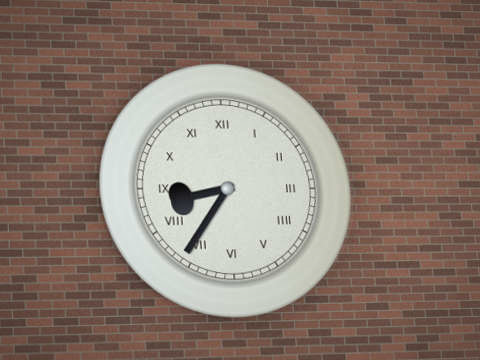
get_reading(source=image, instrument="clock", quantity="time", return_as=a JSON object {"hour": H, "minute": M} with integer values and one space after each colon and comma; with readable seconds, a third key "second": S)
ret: {"hour": 8, "minute": 36}
